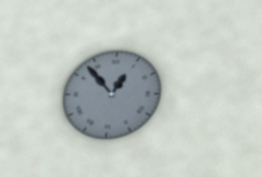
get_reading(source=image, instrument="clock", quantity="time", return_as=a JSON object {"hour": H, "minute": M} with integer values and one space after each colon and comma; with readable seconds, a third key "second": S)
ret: {"hour": 12, "minute": 53}
